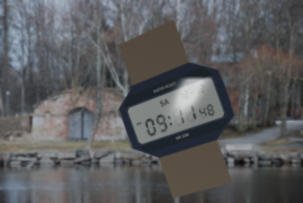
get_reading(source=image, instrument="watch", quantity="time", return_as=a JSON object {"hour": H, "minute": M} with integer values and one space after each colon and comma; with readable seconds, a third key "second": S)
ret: {"hour": 9, "minute": 11, "second": 48}
